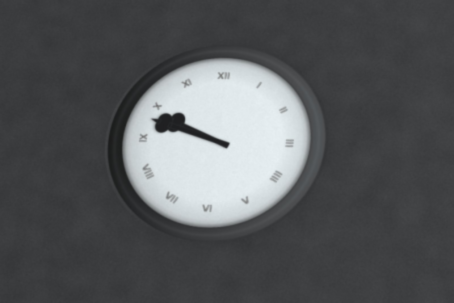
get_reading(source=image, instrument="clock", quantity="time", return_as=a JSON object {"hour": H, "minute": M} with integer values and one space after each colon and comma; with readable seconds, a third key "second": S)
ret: {"hour": 9, "minute": 48}
